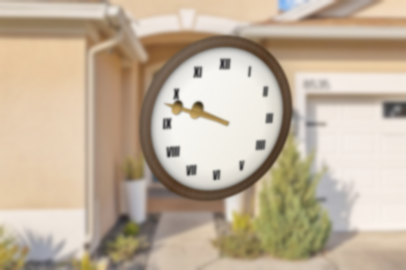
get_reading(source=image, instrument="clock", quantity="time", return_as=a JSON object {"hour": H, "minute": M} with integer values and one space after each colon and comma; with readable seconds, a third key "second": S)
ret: {"hour": 9, "minute": 48}
